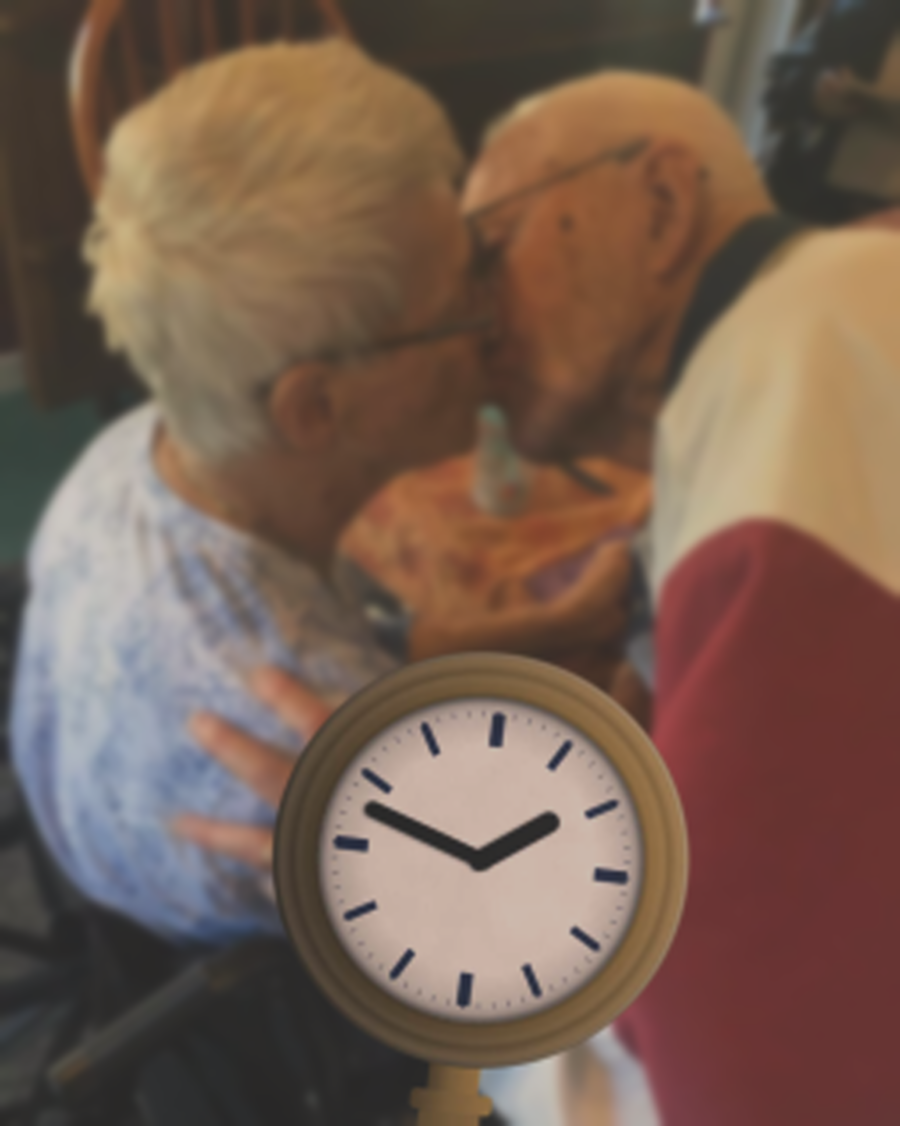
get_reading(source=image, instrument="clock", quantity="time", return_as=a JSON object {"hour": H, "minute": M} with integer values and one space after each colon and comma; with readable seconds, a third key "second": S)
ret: {"hour": 1, "minute": 48}
